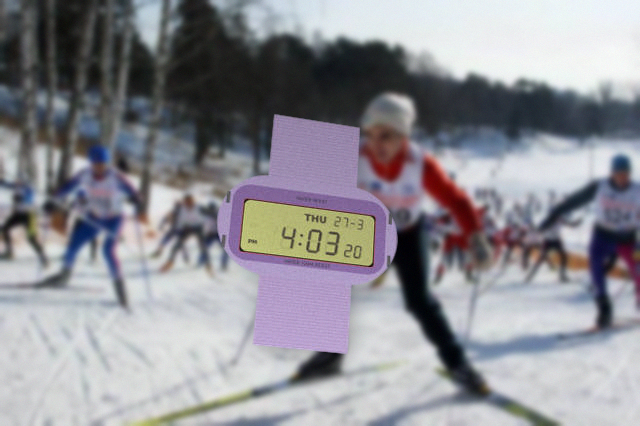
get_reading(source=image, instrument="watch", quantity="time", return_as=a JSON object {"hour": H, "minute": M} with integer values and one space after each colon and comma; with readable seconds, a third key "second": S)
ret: {"hour": 4, "minute": 3, "second": 20}
